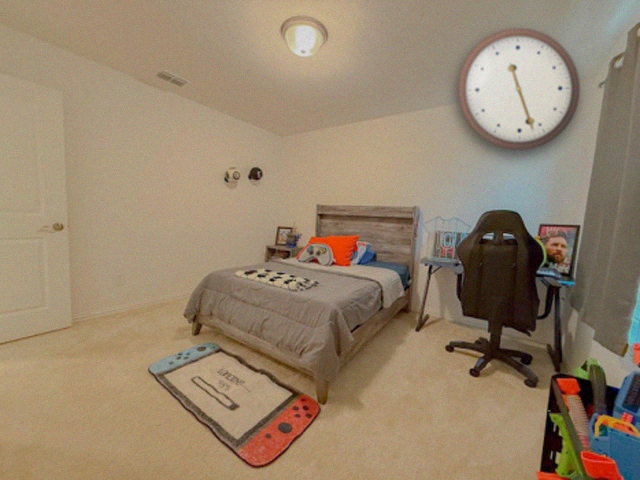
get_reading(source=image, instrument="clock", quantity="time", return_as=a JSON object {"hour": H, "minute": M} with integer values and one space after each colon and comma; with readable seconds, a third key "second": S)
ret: {"hour": 11, "minute": 27}
